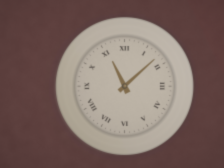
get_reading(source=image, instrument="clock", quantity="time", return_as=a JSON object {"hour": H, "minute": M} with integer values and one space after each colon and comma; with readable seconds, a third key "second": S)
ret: {"hour": 11, "minute": 8}
